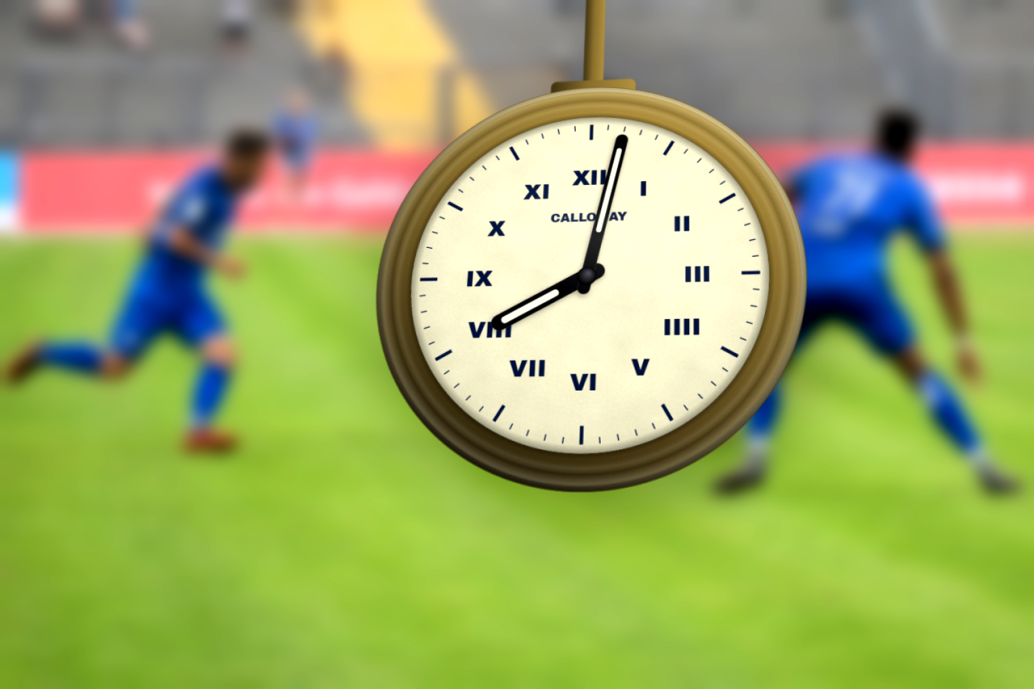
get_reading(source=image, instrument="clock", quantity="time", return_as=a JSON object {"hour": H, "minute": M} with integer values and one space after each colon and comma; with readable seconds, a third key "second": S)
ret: {"hour": 8, "minute": 2}
